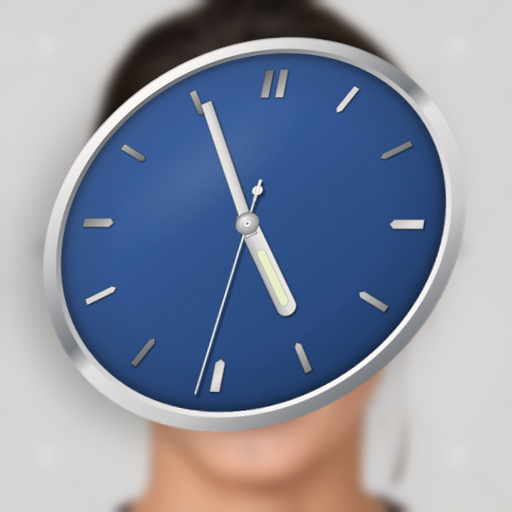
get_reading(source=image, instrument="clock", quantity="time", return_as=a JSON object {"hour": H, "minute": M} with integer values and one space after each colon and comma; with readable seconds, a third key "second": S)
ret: {"hour": 4, "minute": 55, "second": 31}
